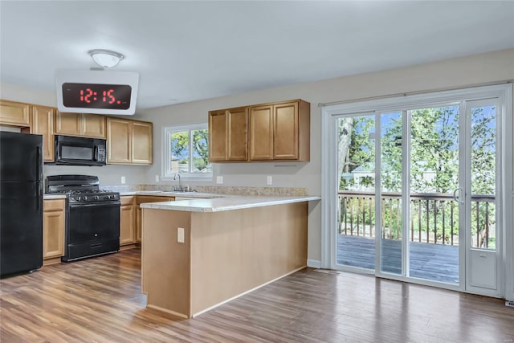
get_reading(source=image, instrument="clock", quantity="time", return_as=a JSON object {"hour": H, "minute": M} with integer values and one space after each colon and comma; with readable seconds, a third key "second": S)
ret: {"hour": 12, "minute": 15}
